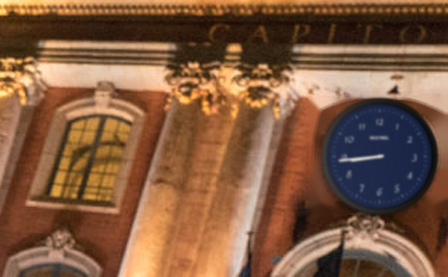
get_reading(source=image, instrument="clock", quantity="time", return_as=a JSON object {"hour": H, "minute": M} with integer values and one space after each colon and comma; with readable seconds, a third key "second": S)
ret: {"hour": 8, "minute": 44}
